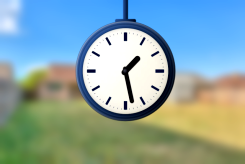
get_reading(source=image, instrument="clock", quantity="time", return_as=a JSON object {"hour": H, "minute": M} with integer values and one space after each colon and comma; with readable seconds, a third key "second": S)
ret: {"hour": 1, "minute": 28}
